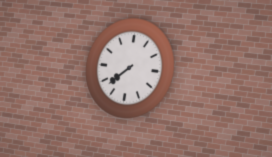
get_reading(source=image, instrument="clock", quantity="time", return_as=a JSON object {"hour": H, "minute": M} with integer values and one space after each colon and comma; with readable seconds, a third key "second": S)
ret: {"hour": 7, "minute": 38}
